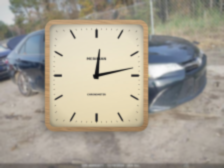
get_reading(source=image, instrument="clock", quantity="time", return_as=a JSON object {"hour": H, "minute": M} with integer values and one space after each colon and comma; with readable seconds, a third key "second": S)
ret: {"hour": 12, "minute": 13}
